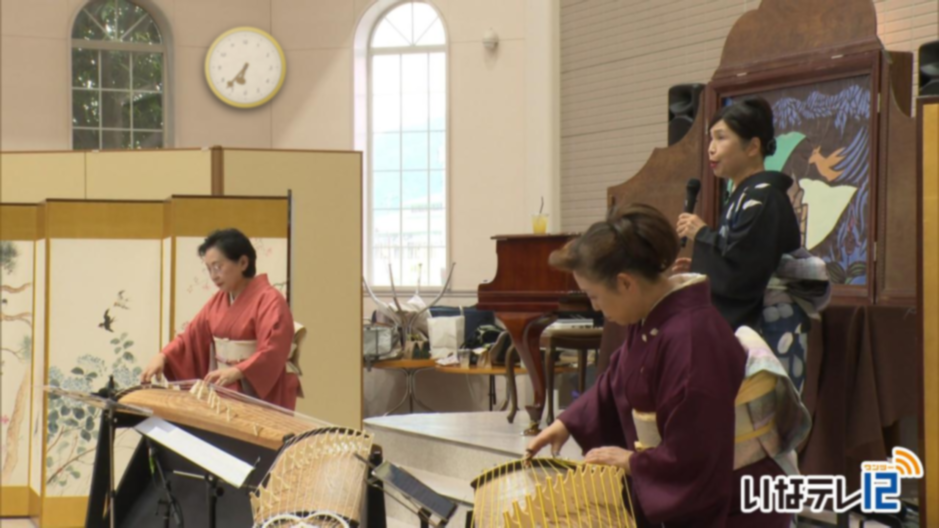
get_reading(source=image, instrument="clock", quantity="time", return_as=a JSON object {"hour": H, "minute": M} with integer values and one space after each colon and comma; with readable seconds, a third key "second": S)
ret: {"hour": 6, "minute": 37}
